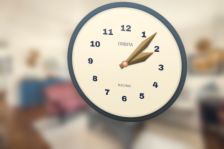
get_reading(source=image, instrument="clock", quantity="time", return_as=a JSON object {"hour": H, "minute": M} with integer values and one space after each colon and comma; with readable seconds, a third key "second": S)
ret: {"hour": 2, "minute": 7}
